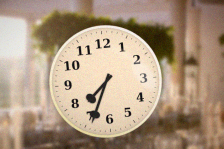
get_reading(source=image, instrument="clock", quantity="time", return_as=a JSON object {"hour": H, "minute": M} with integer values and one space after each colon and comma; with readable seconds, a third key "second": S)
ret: {"hour": 7, "minute": 34}
